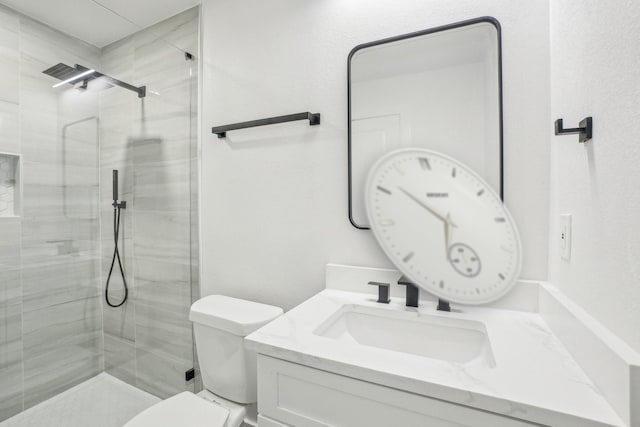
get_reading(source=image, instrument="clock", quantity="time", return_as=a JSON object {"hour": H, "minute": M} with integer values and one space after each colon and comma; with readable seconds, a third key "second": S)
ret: {"hour": 6, "minute": 52}
